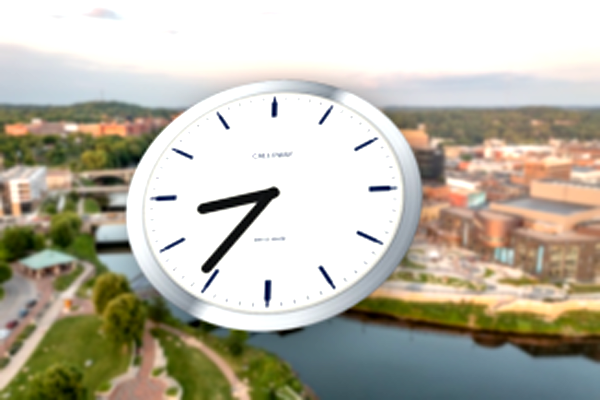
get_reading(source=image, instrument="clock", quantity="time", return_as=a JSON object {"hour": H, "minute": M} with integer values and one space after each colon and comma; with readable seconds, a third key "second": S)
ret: {"hour": 8, "minute": 36}
